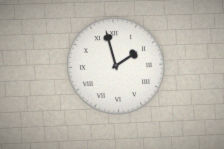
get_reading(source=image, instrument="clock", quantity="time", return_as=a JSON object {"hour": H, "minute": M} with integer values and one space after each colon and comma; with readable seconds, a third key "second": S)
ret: {"hour": 1, "minute": 58}
